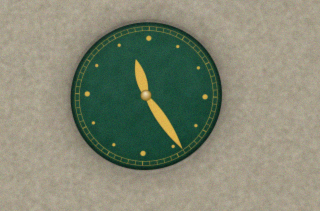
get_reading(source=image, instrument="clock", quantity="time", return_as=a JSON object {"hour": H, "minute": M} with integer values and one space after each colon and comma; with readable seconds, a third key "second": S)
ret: {"hour": 11, "minute": 24}
